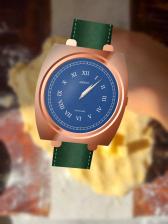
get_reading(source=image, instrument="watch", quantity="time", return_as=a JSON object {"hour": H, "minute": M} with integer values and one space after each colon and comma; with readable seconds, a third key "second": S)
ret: {"hour": 1, "minute": 7}
